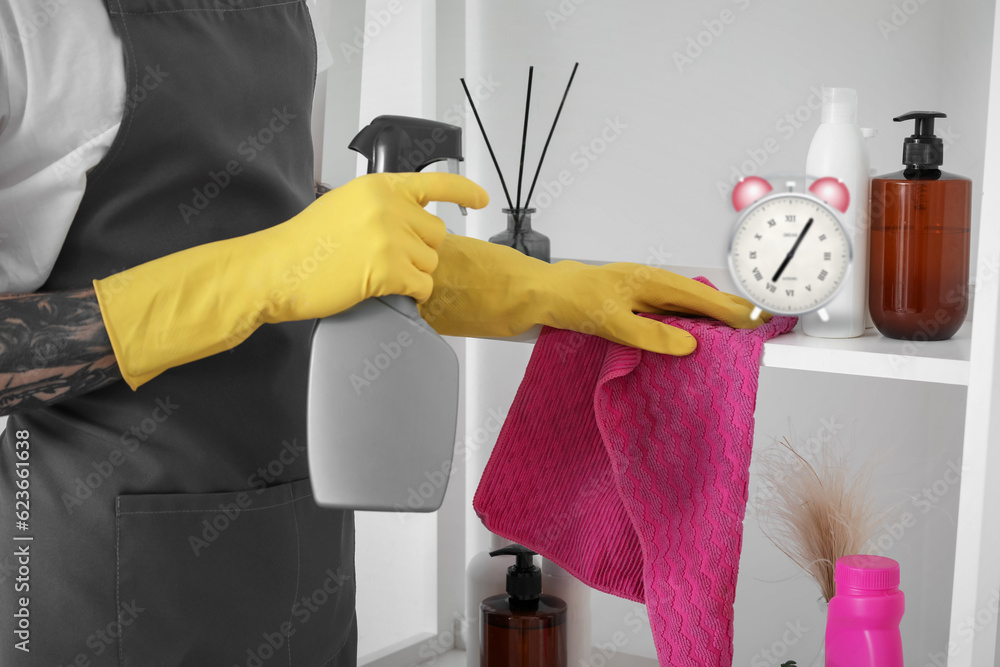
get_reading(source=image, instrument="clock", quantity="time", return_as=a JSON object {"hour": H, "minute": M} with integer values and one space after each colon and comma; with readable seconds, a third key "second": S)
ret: {"hour": 7, "minute": 5}
